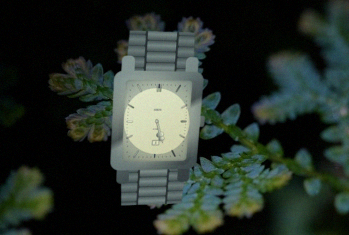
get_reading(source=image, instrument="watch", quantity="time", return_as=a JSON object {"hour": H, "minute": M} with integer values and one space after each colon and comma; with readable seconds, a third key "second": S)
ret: {"hour": 5, "minute": 27}
